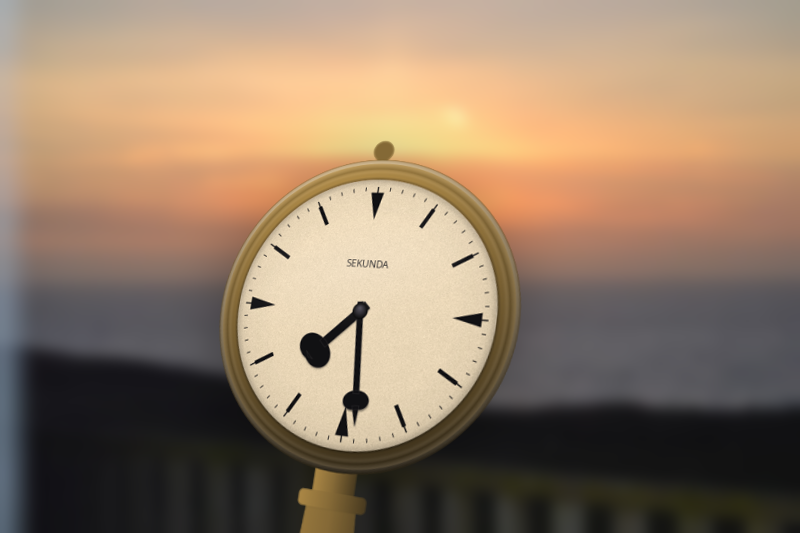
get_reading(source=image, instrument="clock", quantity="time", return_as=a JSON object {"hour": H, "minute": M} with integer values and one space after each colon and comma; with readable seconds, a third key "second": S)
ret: {"hour": 7, "minute": 29}
